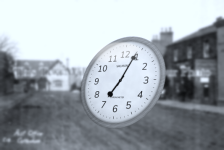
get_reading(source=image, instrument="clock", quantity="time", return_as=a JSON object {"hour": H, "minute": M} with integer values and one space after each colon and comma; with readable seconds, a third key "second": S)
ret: {"hour": 7, "minute": 4}
